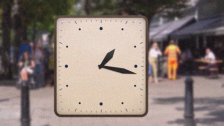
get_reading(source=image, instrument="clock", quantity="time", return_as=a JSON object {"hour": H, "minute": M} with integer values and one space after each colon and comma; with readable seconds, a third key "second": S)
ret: {"hour": 1, "minute": 17}
